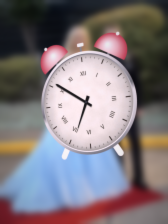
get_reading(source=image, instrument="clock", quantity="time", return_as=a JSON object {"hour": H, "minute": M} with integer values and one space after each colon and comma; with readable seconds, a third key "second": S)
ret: {"hour": 6, "minute": 51}
